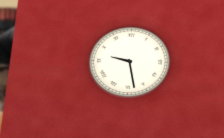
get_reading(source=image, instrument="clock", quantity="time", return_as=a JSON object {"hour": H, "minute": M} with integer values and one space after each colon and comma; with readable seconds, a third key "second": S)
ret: {"hour": 9, "minute": 28}
